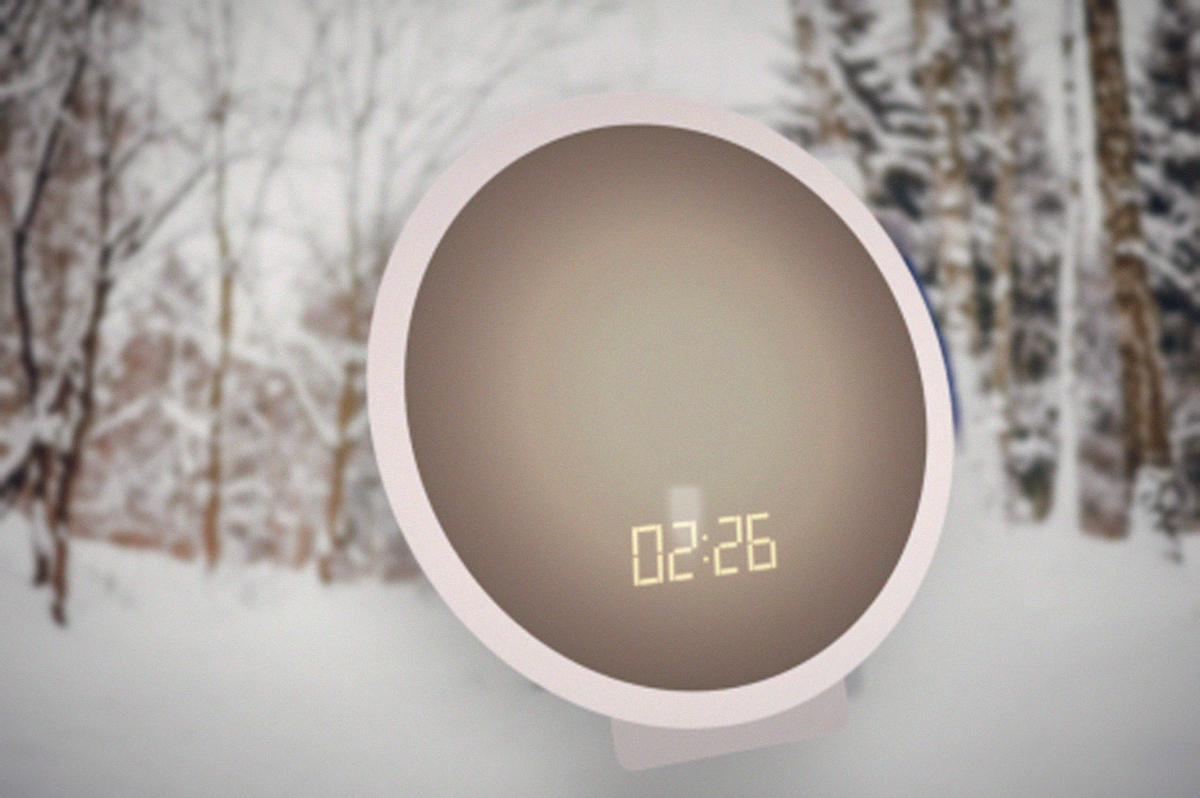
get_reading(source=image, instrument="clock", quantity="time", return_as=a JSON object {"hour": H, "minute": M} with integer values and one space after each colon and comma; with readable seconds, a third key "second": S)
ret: {"hour": 2, "minute": 26}
